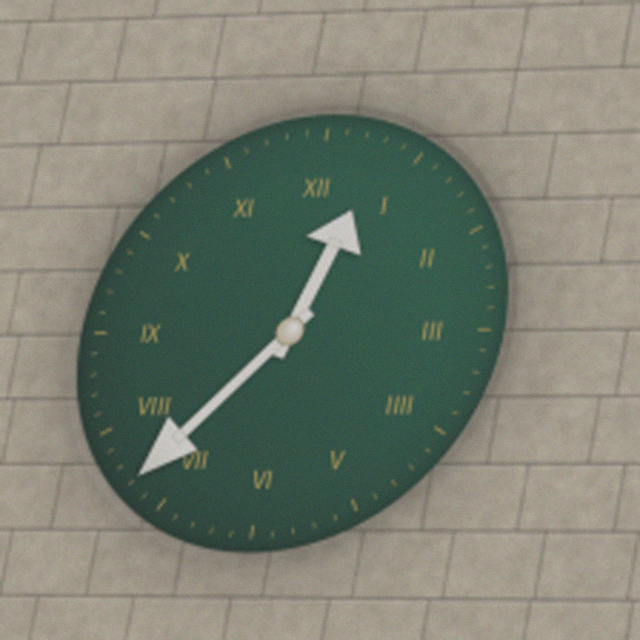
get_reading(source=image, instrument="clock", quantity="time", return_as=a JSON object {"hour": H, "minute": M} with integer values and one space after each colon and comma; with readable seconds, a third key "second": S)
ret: {"hour": 12, "minute": 37}
